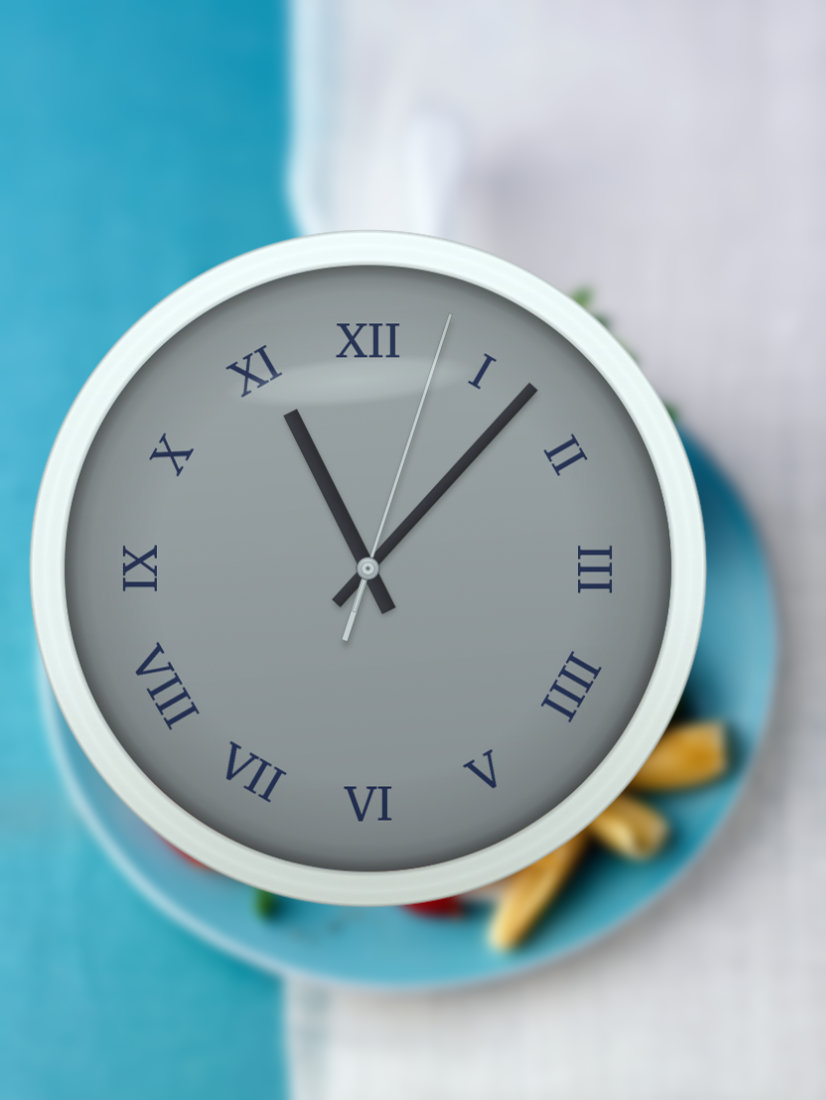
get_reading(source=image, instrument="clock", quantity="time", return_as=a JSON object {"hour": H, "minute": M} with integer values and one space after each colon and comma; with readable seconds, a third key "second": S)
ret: {"hour": 11, "minute": 7, "second": 3}
